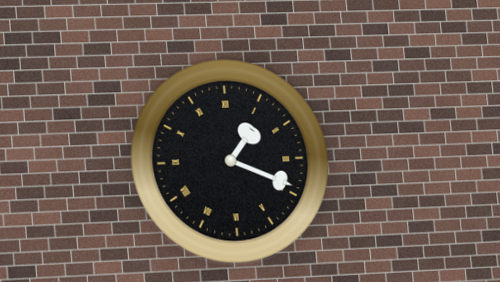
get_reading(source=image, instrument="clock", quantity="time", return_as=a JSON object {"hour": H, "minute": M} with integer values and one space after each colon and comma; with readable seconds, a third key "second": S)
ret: {"hour": 1, "minute": 19}
